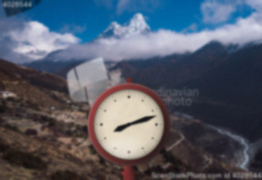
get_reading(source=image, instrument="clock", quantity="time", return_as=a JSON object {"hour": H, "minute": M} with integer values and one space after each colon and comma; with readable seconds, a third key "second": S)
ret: {"hour": 8, "minute": 12}
